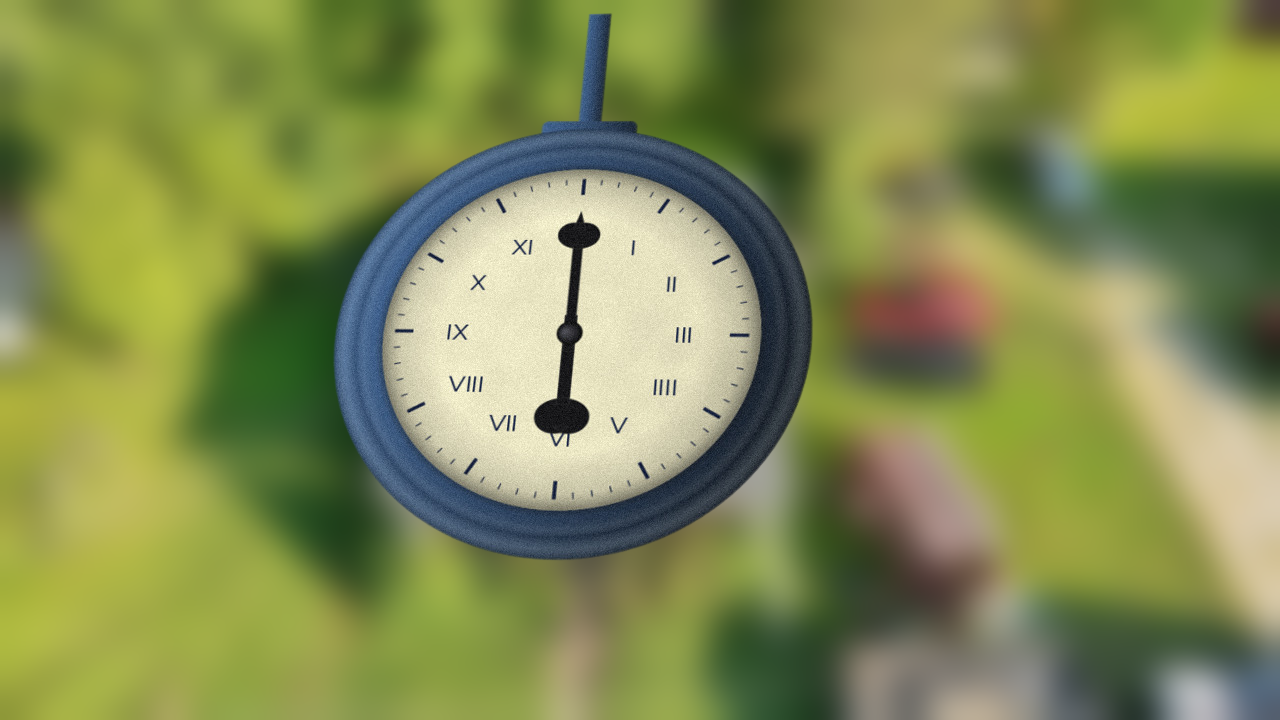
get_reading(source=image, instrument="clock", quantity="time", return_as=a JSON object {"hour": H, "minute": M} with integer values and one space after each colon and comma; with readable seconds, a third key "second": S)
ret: {"hour": 6, "minute": 0}
